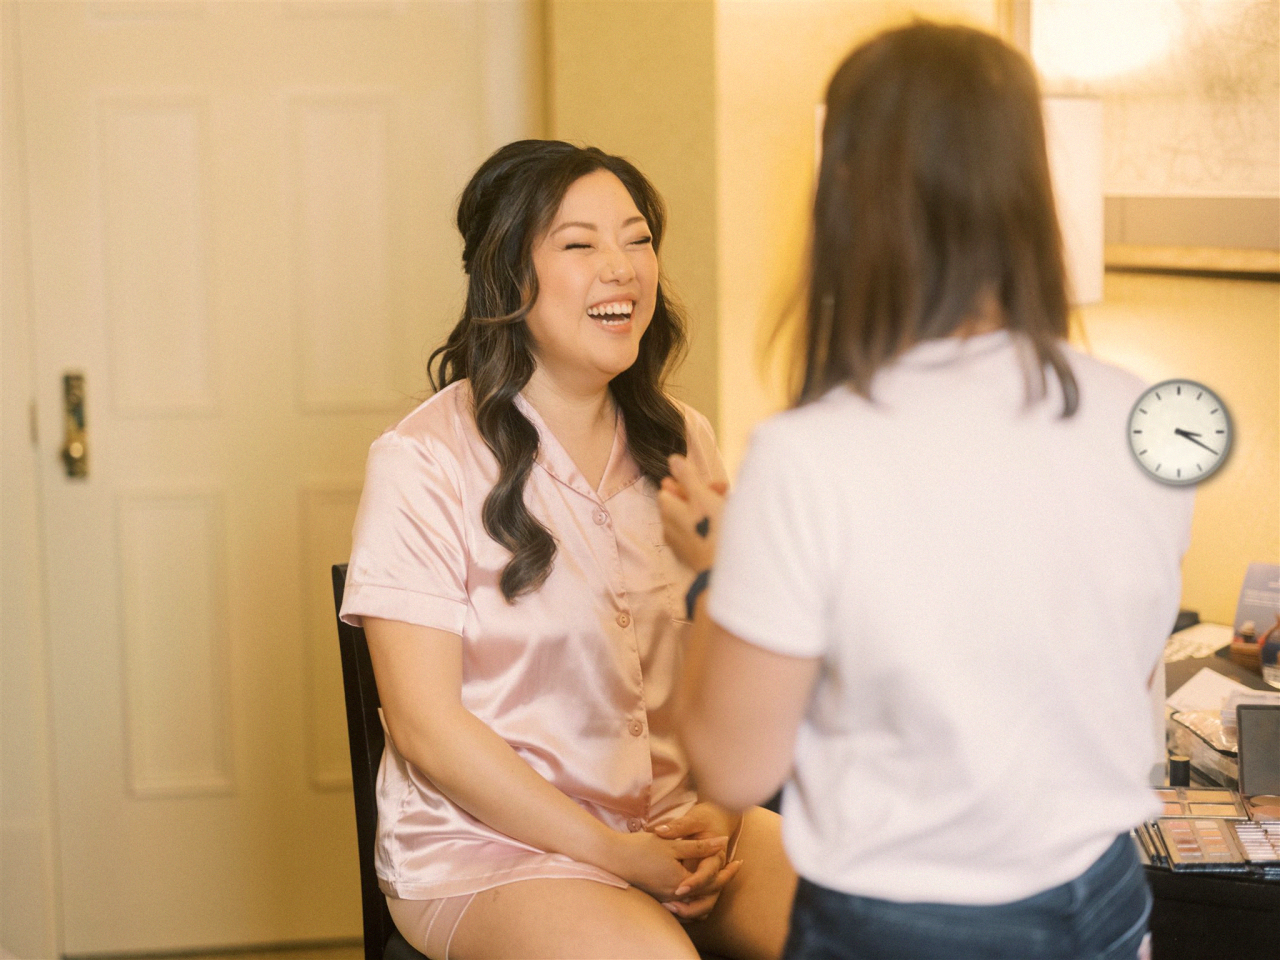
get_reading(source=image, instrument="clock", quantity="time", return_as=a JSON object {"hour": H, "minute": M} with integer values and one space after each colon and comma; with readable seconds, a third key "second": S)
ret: {"hour": 3, "minute": 20}
